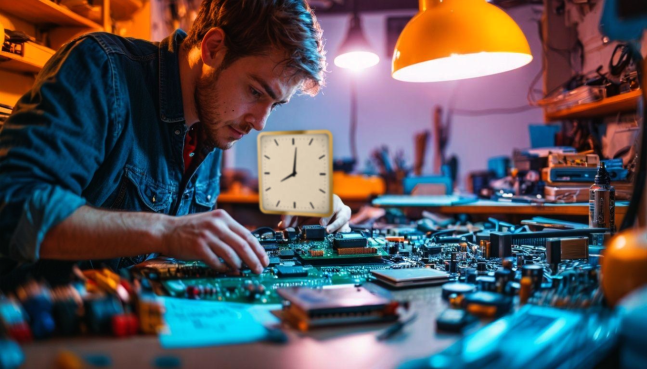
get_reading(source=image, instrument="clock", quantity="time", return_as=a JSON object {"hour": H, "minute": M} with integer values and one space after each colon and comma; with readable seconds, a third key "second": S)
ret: {"hour": 8, "minute": 1}
